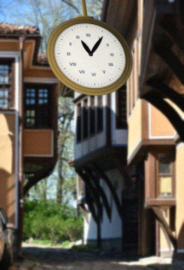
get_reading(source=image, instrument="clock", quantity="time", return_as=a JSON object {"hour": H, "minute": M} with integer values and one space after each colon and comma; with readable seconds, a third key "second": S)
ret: {"hour": 11, "minute": 6}
